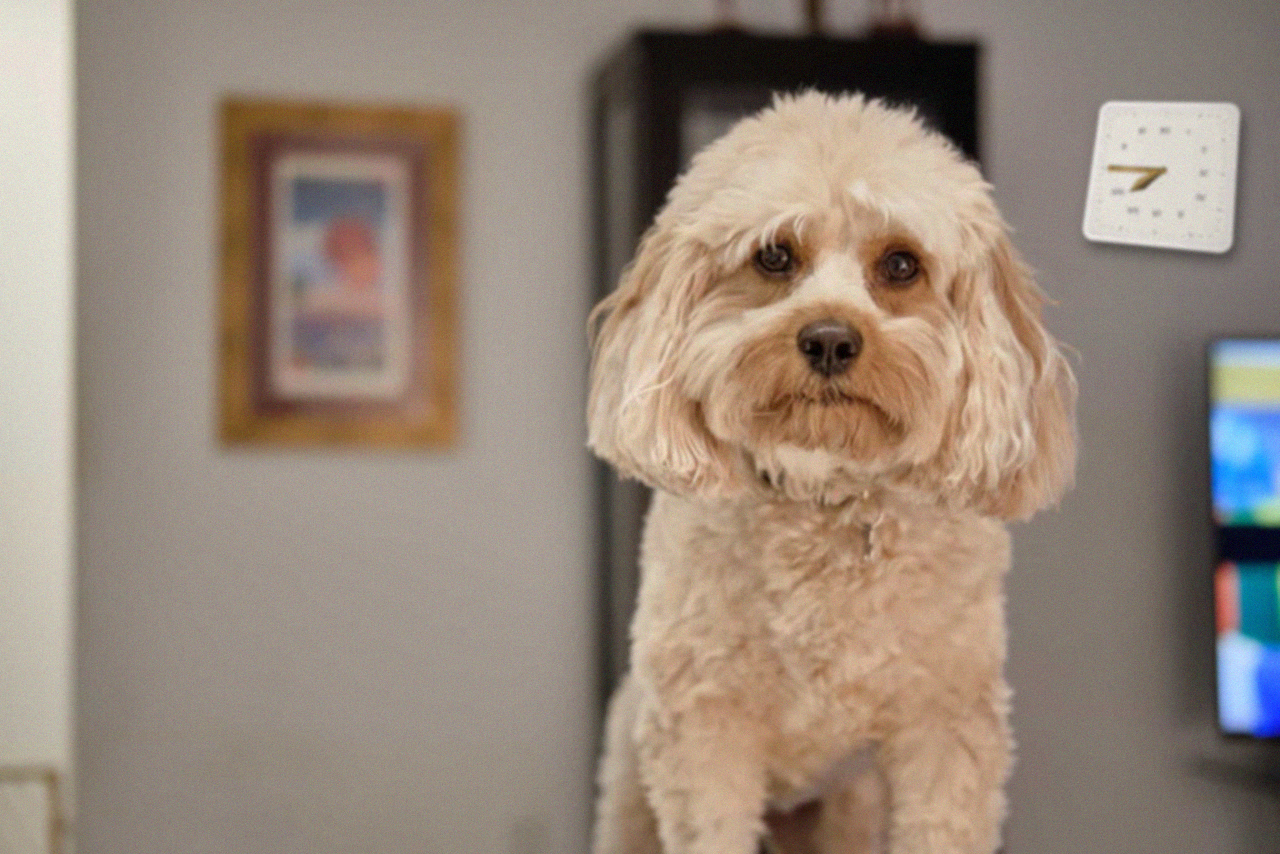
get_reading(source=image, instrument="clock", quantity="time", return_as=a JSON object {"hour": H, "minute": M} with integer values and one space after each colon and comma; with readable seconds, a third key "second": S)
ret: {"hour": 7, "minute": 45}
